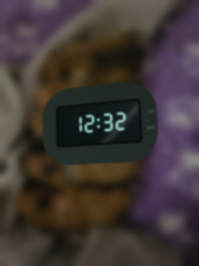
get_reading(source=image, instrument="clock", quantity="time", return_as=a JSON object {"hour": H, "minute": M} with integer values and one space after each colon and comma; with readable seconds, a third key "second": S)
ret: {"hour": 12, "minute": 32}
